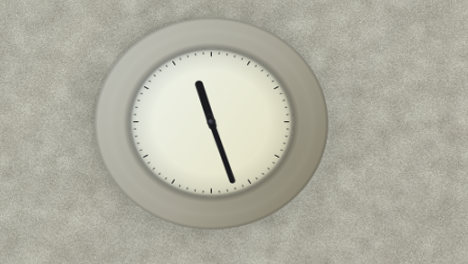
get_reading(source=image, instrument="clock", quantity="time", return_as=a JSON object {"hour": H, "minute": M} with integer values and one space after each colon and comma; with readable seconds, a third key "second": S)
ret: {"hour": 11, "minute": 27}
